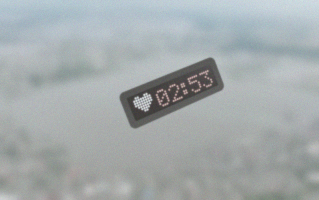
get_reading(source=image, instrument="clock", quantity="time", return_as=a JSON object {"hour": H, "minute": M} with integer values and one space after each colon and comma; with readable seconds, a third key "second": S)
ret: {"hour": 2, "minute": 53}
